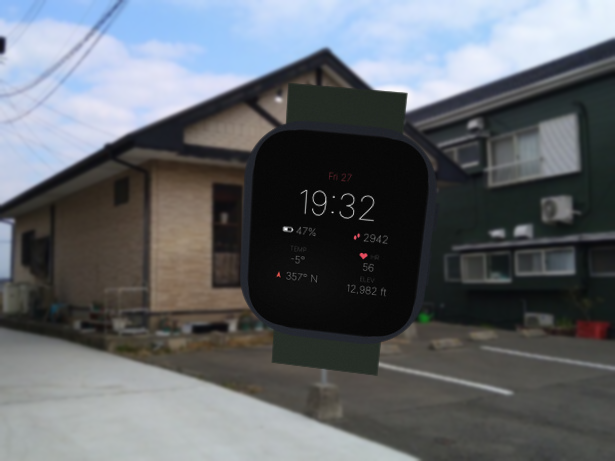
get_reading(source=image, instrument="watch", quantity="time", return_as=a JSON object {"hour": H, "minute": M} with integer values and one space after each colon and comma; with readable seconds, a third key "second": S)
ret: {"hour": 19, "minute": 32}
